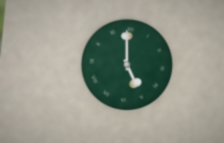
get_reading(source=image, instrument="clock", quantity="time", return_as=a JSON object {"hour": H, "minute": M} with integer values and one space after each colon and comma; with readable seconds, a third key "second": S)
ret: {"hour": 4, "minute": 59}
